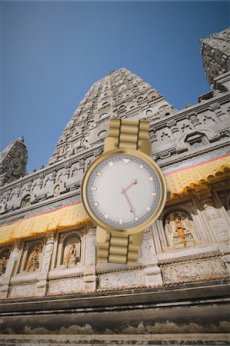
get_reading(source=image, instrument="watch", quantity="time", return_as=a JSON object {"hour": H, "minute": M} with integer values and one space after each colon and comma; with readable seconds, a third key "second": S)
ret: {"hour": 1, "minute": 25}
